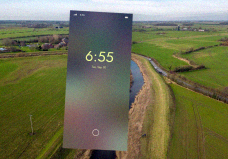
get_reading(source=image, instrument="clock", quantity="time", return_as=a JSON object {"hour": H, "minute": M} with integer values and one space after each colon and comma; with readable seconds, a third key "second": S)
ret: {"hour": 6, "minute": 55}
